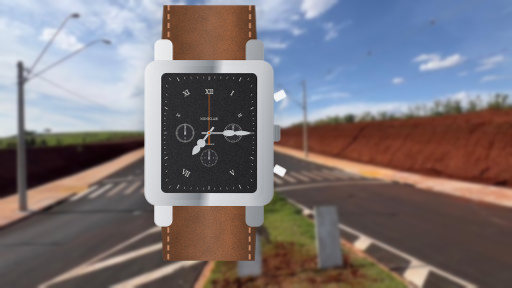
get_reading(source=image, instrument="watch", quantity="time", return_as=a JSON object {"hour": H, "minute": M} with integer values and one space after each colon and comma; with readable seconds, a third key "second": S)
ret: {"hour": 7, "minute": 15}
